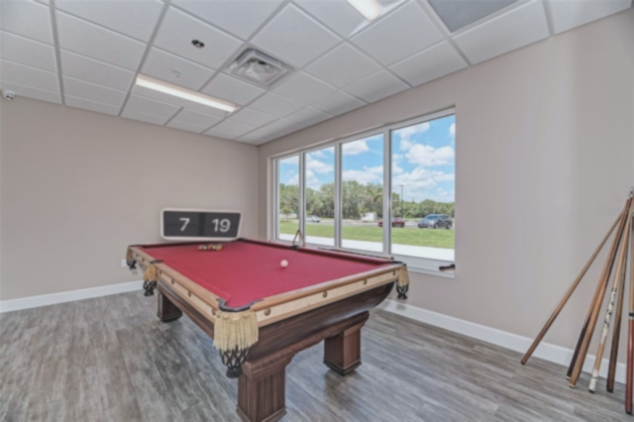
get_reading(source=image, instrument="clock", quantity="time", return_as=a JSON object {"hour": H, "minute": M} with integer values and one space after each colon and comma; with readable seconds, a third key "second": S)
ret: {"hour": 7, "minute": 19}
